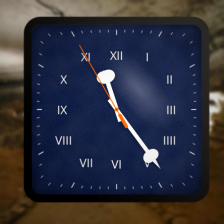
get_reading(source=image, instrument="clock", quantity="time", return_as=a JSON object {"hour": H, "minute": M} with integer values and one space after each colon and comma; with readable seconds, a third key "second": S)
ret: {"hour": 11, "minute": 23, "second": 55}
